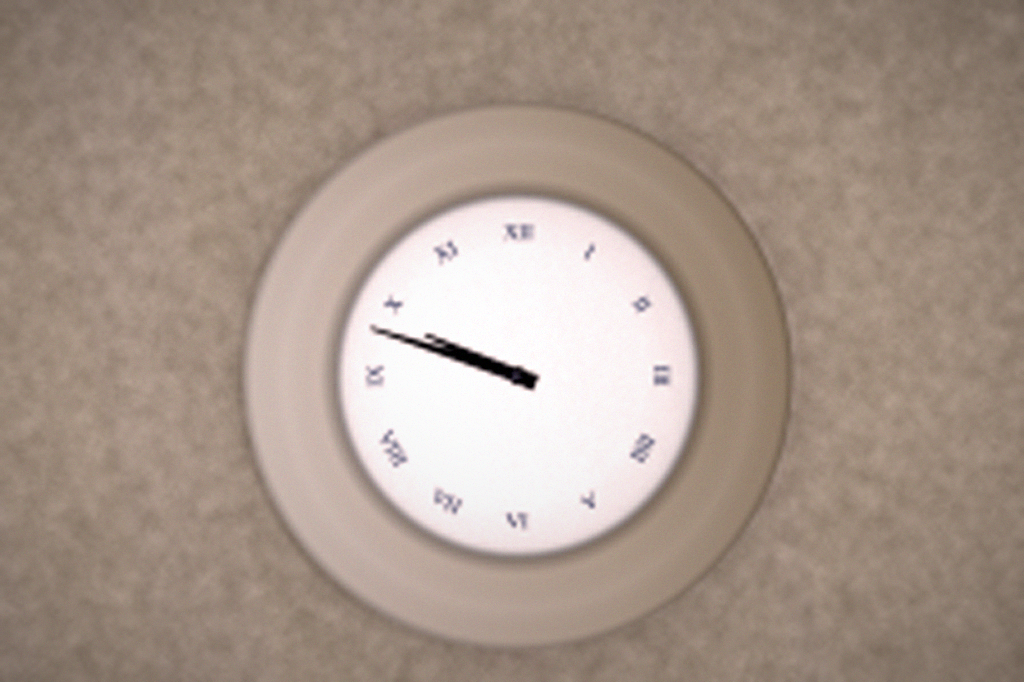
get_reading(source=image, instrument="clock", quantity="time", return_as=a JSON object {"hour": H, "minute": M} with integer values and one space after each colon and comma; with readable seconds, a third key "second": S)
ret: {"hour": 9, "minute": 48}
